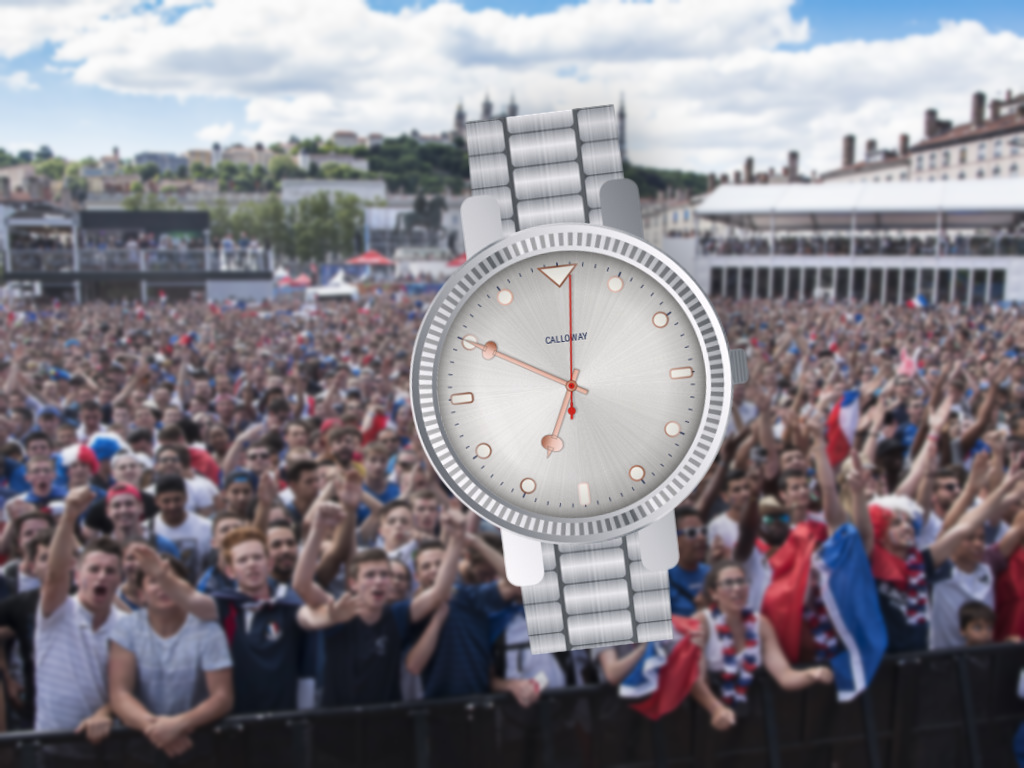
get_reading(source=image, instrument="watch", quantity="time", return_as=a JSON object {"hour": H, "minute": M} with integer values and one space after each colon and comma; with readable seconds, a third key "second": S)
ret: {"hour": 6, "minute": 50, "second": 1}
